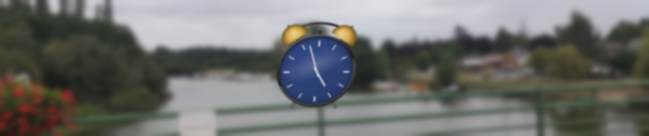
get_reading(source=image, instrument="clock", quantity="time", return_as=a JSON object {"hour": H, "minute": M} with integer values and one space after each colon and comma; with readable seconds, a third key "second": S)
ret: {"hour": 4, "minute": 57}
